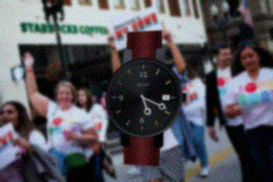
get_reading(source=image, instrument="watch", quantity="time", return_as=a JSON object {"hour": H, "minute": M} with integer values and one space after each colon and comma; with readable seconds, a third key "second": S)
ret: {"hour": 5, "minute": 19}
